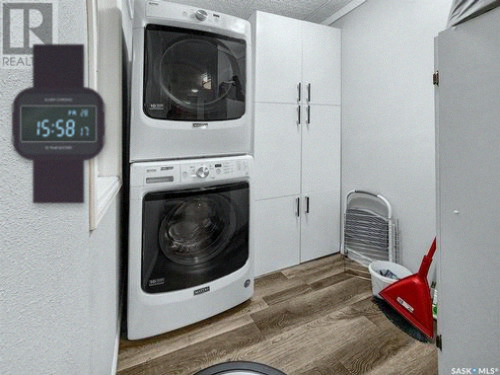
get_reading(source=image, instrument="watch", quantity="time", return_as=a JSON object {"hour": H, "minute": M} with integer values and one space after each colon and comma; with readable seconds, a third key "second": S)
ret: {"hour": 15, "minute": 58, "second": 17}
